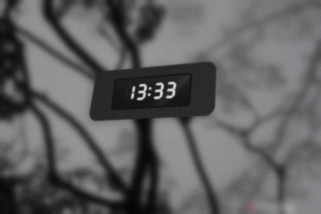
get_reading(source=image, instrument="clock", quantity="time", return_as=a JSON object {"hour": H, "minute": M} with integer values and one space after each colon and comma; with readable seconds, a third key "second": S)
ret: {"hour": 13, "minute": 33}
